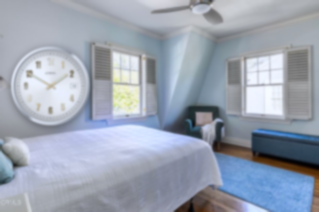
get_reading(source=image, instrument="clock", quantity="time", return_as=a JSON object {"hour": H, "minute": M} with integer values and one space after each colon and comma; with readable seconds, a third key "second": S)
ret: {"hour": 1, "minute": 50}
